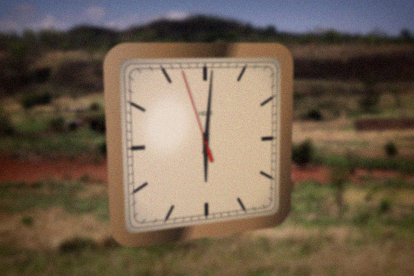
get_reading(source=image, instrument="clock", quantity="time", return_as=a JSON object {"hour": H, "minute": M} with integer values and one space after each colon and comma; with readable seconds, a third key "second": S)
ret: {"hour": 6, "minute": 0, "second": 57}
